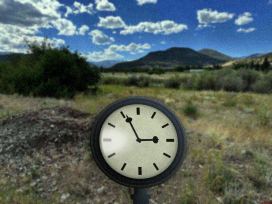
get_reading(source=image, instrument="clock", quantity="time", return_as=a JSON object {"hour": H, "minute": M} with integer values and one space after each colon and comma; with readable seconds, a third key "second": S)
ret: {"hour": 2, "minute": 56}
